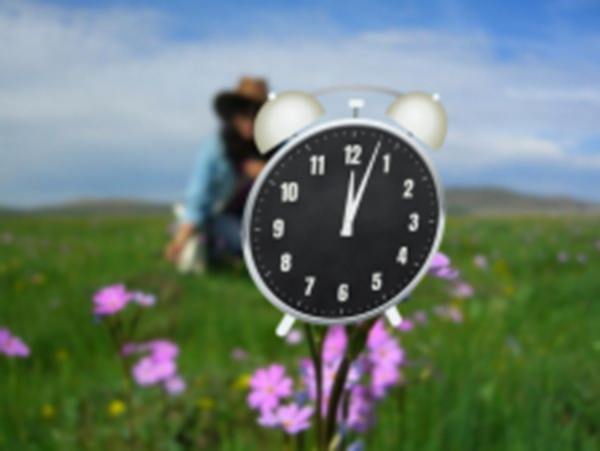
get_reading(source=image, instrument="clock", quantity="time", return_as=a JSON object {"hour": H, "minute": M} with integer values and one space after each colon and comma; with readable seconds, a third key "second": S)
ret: {"hour": 12, "minute": 3}
